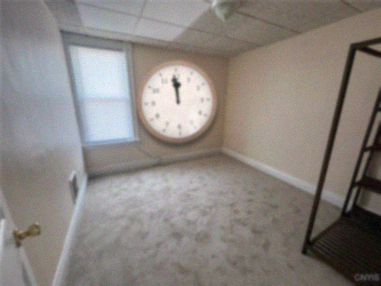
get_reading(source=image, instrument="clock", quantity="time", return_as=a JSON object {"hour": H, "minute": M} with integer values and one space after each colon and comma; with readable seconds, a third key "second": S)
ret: {"hour": 11, "minute": 59}
